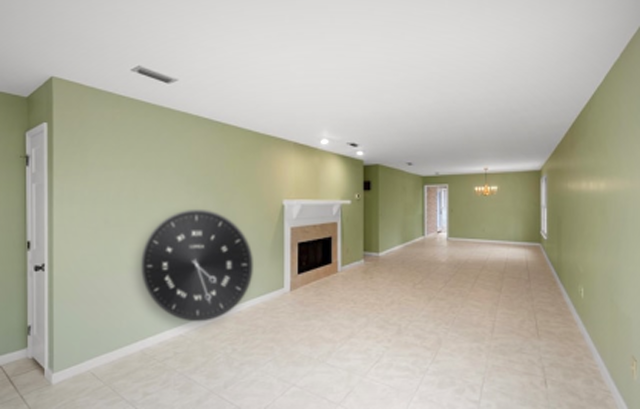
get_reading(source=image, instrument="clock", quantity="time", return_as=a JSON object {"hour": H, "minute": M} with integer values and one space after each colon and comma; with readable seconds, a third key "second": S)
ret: {"hour": 4, "minute": 27}
